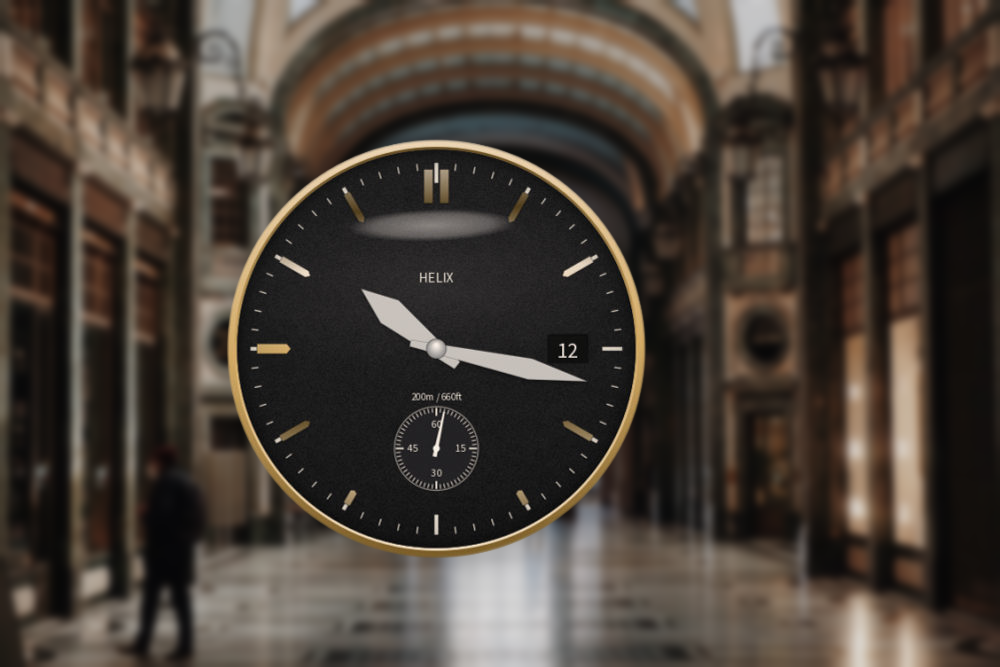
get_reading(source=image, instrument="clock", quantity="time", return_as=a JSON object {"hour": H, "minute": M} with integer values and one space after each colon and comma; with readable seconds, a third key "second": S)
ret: {"hour": 10, "minute": 17, "second": 2}
